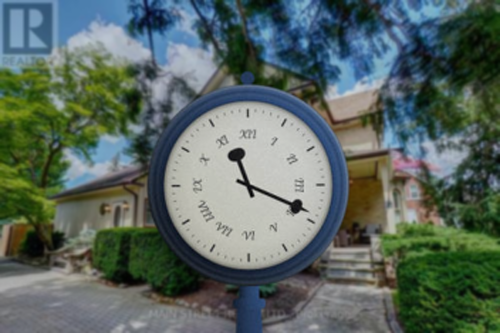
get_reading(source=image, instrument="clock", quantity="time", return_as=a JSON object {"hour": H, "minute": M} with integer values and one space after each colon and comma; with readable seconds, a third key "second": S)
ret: {"hour": 11, "minute": 19}
